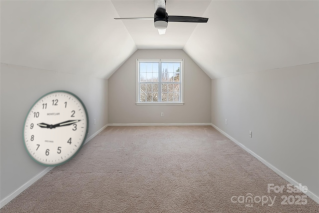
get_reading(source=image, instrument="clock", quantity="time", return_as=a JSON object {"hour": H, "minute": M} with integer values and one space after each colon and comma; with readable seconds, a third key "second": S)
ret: {"hour": 9, "minute": 13}
